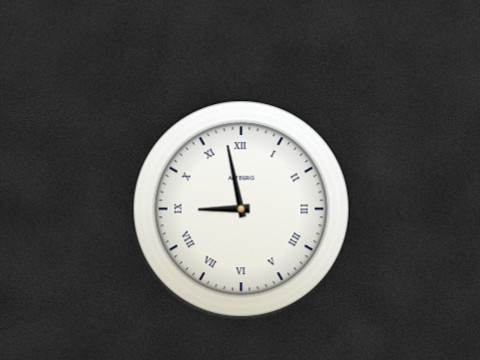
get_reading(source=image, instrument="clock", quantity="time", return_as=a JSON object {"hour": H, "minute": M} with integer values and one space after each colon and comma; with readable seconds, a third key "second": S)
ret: {"hour": 8, "minute": 58}
